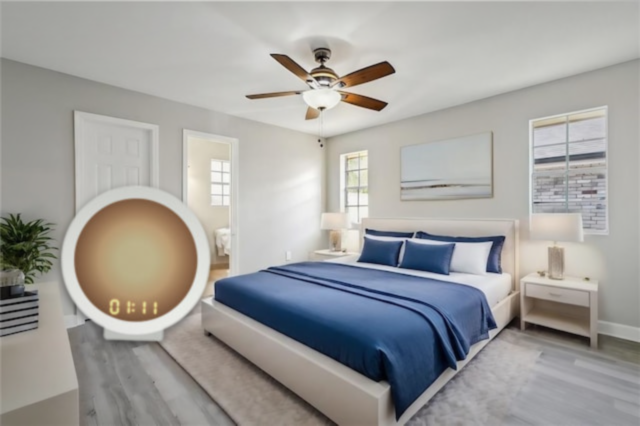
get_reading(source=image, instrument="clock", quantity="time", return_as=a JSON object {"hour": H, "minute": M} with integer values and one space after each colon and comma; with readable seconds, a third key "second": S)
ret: {"hour": 1, "minute": 11}
